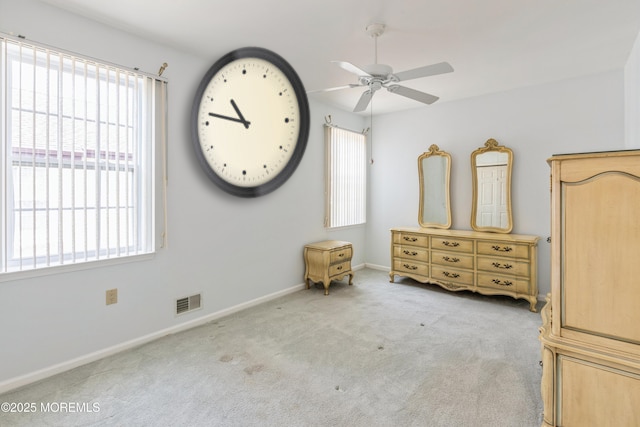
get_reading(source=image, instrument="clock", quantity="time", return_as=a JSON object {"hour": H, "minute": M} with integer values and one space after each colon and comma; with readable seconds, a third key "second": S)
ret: {"hour": 10, "minute": 47}
